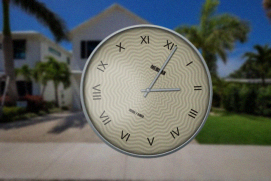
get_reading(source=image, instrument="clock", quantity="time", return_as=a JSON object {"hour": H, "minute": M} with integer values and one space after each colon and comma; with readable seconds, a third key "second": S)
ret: {"hour": 2, "minute": 1}
